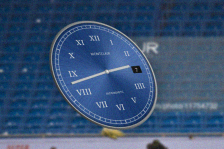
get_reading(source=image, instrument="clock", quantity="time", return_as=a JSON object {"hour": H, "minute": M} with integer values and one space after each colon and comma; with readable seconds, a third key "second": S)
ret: {"hour": 2, "minute": 43}
